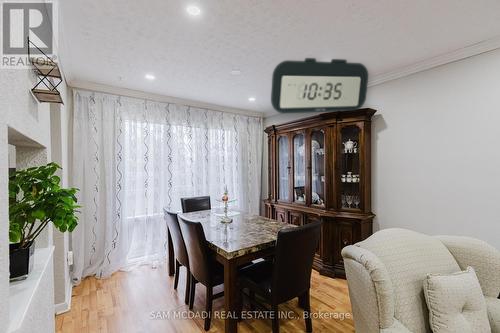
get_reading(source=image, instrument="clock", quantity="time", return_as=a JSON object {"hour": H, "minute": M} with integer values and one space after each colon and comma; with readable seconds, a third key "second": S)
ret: {"hour": 10, "minute": 35}
